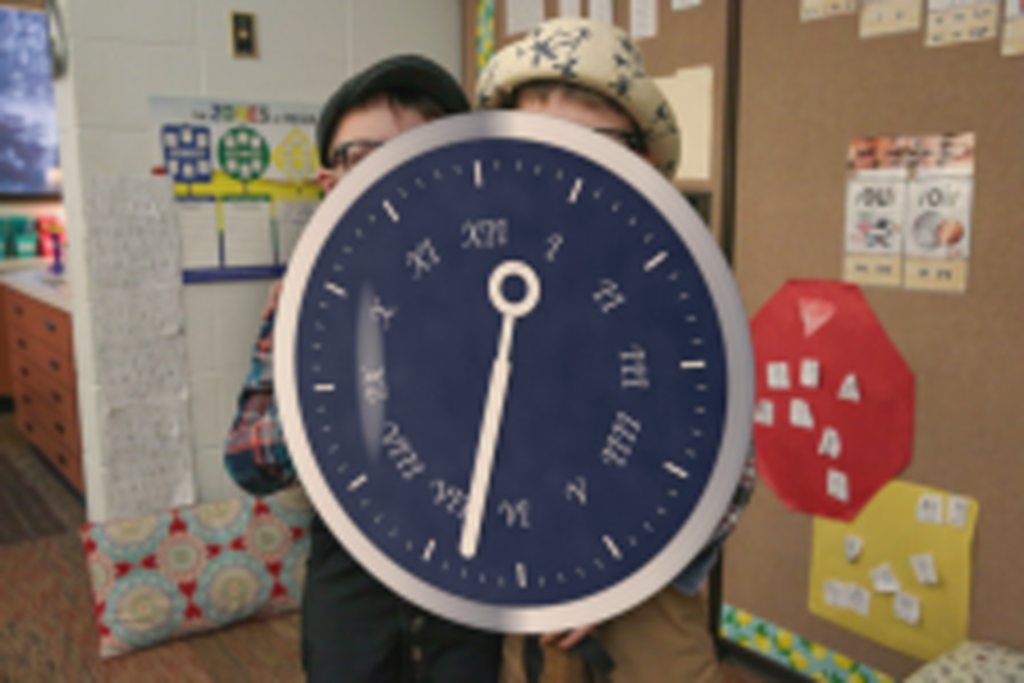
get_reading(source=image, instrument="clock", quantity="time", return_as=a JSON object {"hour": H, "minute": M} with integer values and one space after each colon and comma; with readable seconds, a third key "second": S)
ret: {"hour": 12, "minute": 33}
